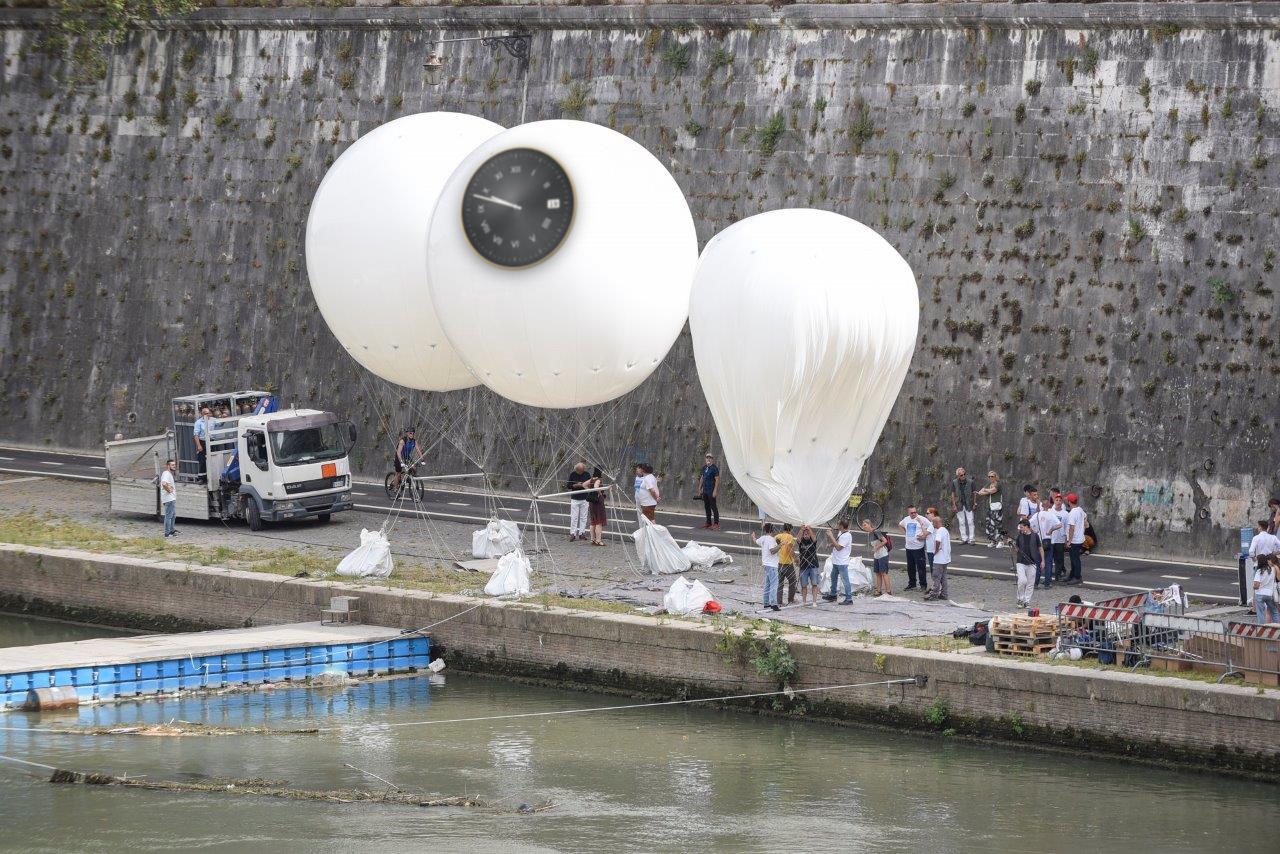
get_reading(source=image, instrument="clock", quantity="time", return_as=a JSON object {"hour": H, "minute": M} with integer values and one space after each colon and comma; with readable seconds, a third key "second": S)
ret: {"hour": 9, "minute": 48}
